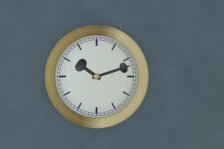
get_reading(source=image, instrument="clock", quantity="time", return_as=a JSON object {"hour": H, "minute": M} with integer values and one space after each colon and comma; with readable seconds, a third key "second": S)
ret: {"hour": 10, "minute": 12}
